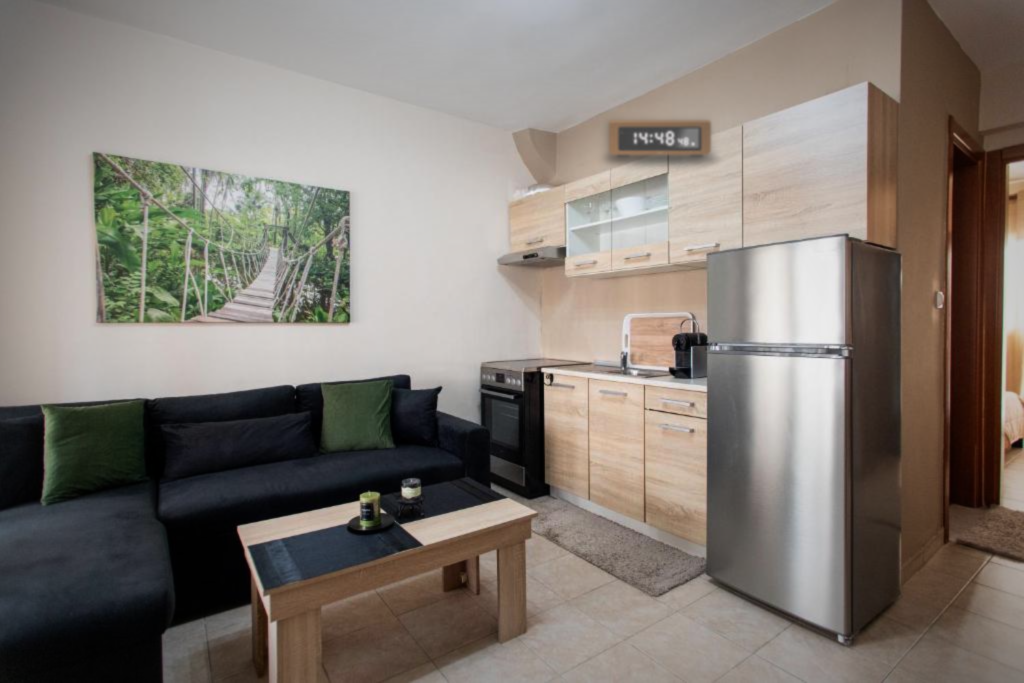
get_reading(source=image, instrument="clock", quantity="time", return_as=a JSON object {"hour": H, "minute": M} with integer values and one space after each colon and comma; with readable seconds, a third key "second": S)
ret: {"hour": 14, "minute": 48}
